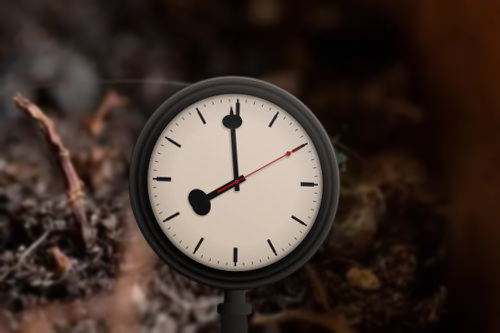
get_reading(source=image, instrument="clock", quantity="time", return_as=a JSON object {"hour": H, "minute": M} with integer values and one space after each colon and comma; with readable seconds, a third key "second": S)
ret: {"hour": 7, "minute": 59, "second": 10}
